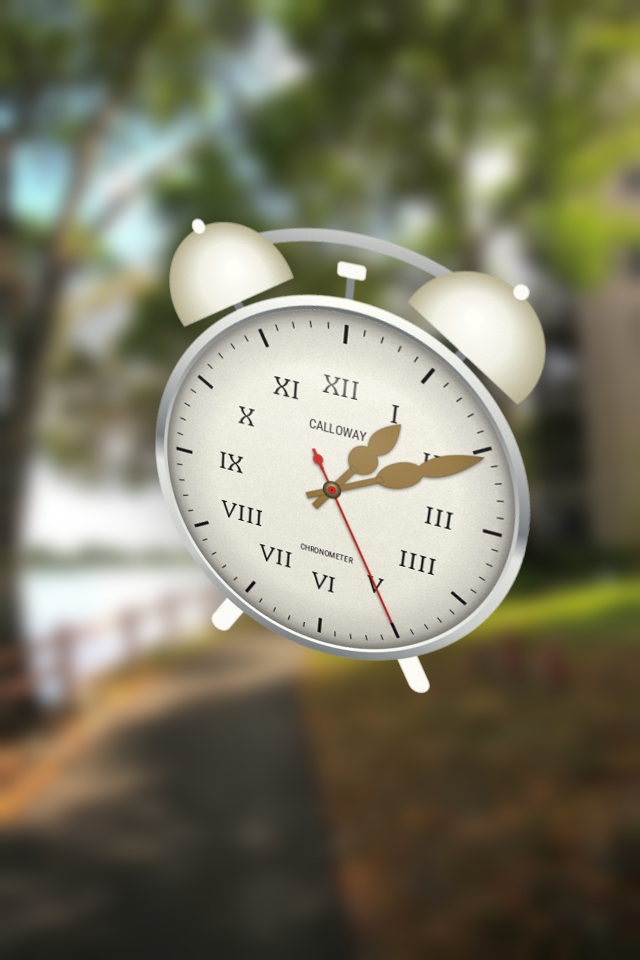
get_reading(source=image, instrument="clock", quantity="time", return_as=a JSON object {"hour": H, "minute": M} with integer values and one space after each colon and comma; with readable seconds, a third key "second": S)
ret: {"hour": 1, "minute": 10, "second": 25}
